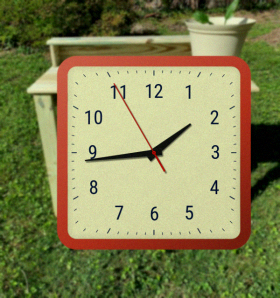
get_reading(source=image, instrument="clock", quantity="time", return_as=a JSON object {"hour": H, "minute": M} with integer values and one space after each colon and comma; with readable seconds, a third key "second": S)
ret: {"hour": 1, "minute": 43, "second": 55}
